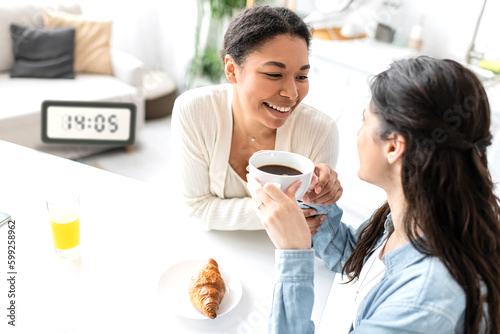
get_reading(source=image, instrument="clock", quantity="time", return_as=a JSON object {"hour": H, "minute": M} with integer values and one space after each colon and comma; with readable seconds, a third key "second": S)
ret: {"hour": 14, "minute": 5}
